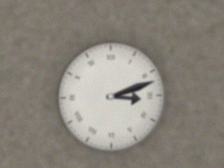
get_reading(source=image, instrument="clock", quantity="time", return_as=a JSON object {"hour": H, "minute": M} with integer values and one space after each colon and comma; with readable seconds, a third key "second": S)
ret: {"hour": 3, "minute": 12}
